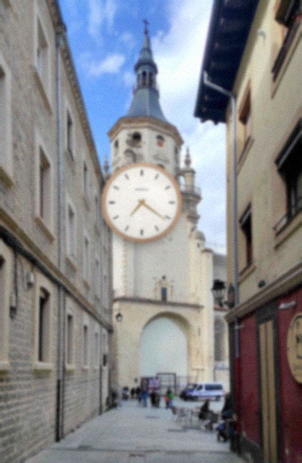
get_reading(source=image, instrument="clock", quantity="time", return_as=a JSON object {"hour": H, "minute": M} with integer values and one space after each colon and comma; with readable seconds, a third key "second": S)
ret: {"hour": 7, "minute": 21}
